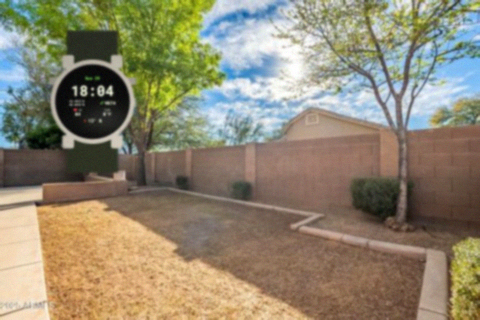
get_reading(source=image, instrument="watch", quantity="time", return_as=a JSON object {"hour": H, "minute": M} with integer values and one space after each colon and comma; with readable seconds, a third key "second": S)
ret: {"hour": 18, "minute": 4}
